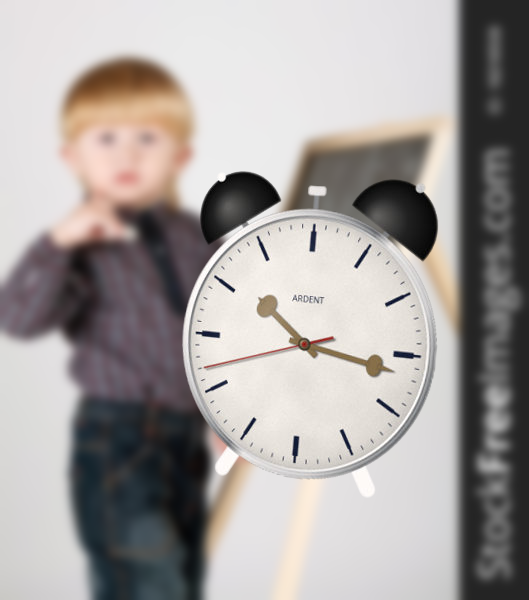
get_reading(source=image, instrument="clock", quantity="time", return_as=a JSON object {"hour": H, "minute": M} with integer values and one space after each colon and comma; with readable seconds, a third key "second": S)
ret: {"hour": 10, "minute": 16, "second": 42}
